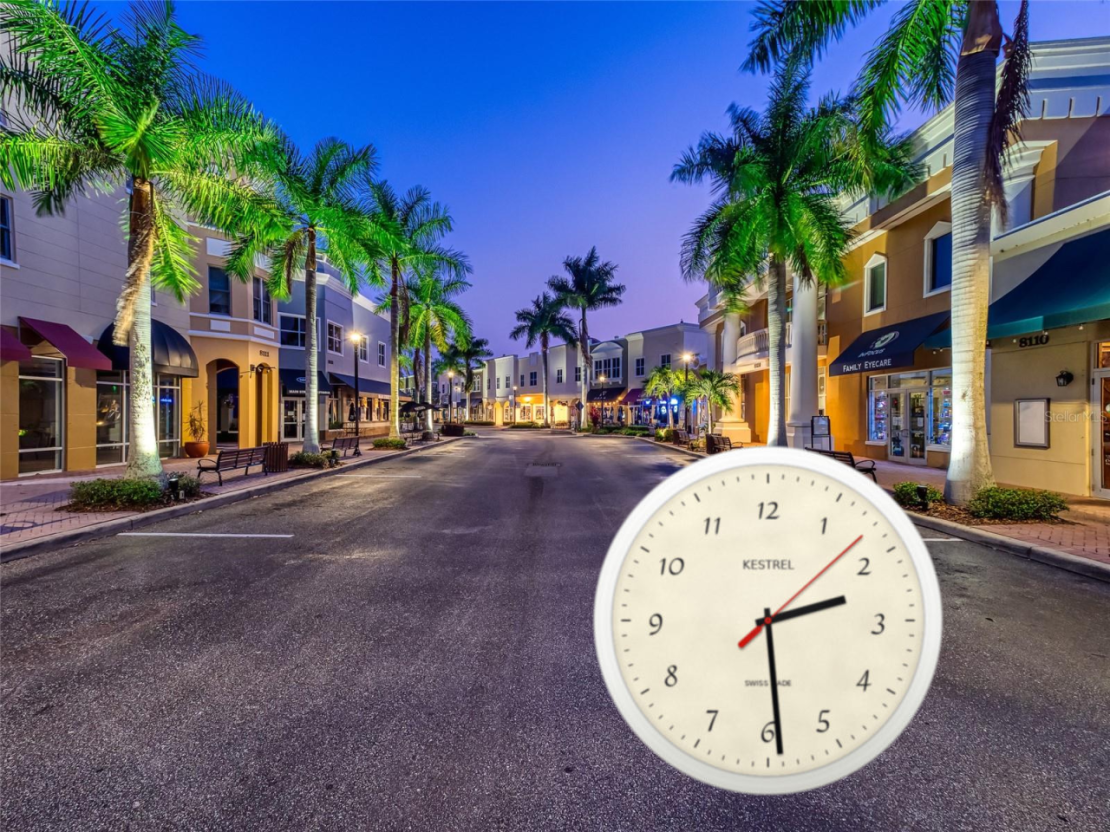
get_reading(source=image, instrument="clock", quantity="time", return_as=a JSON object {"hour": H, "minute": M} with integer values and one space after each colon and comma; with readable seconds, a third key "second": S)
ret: {"hour": 2, "minute": 29, "second": 8}
